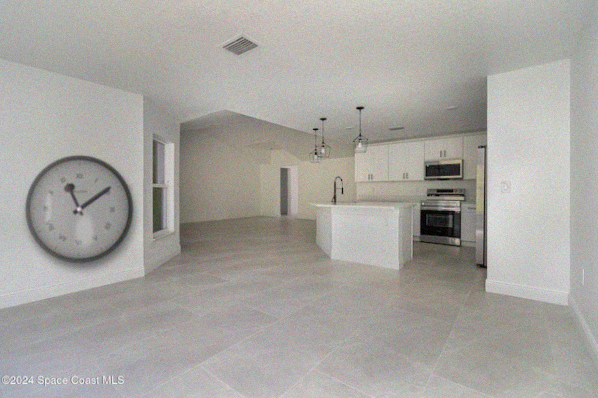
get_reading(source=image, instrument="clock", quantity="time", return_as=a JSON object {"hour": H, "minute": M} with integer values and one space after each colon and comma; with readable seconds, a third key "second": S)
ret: {"hour": 11, "minute": 9}
